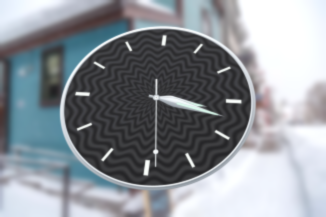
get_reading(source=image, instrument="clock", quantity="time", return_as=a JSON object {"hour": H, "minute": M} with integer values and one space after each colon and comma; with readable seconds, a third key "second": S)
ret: {"hour": 3, "minute": 17, "second": 29}
